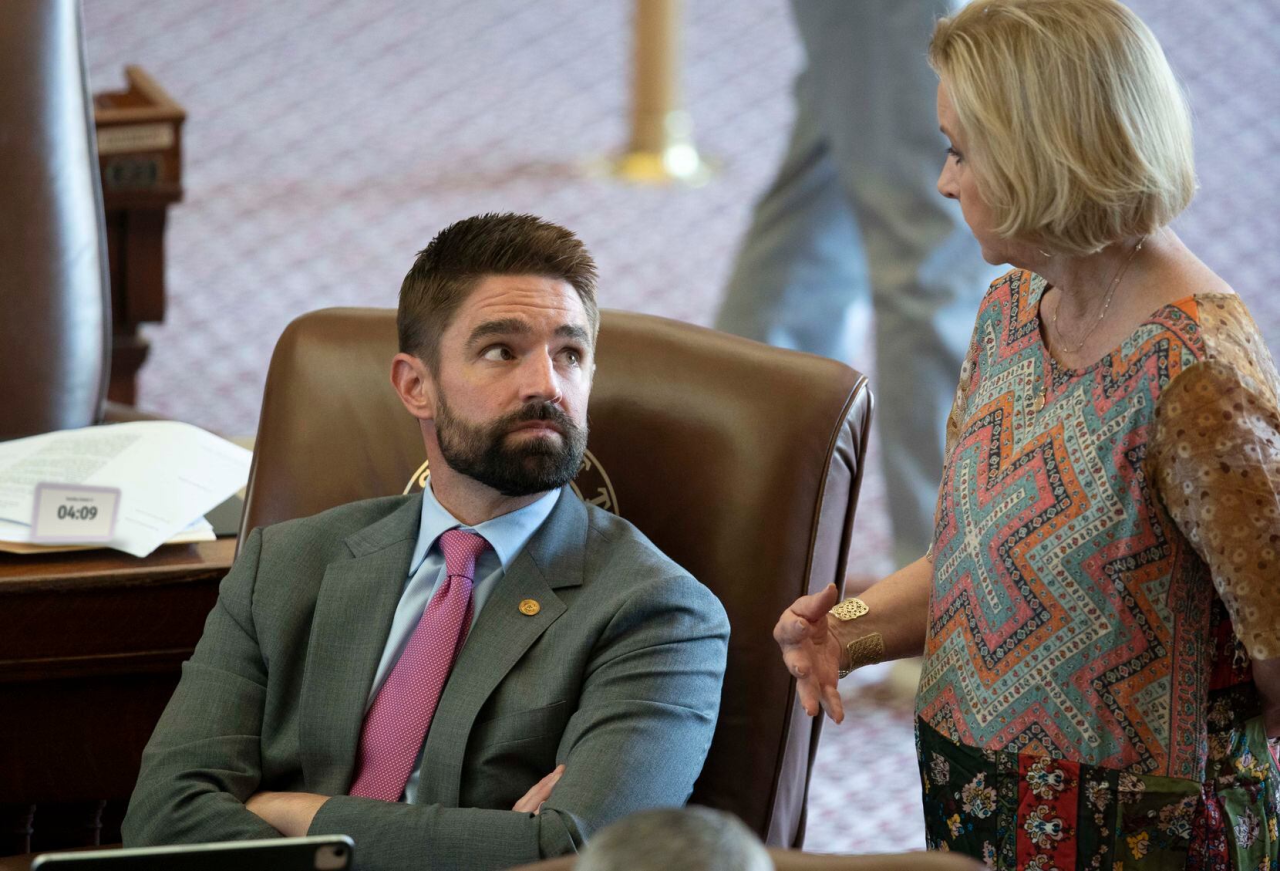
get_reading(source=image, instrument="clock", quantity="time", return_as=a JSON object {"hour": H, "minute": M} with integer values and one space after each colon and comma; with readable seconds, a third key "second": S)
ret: {"hour": 4, "minute": 9}
